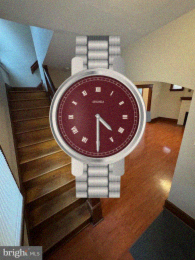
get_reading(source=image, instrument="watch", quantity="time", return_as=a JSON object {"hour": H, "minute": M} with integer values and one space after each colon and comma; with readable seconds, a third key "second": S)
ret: {"hour": 4, "minute": 30}
